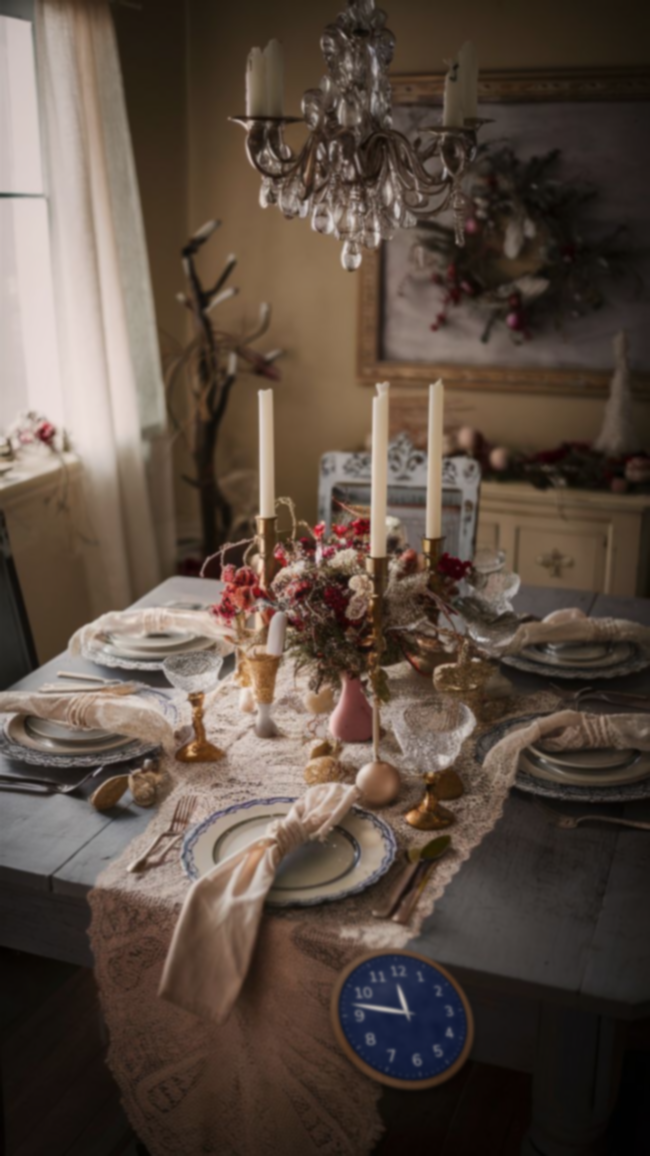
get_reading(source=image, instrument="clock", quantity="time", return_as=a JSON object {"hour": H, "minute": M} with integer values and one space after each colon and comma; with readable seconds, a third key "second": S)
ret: {"hour": 11, "minute": 47}
